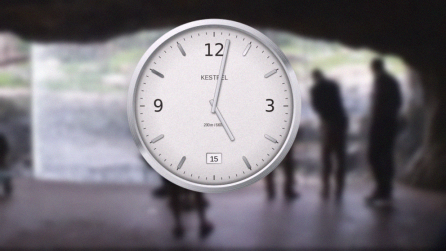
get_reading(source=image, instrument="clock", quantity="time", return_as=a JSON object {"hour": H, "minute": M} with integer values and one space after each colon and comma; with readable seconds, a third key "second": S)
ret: {"hour": 5, "minute": 2}
